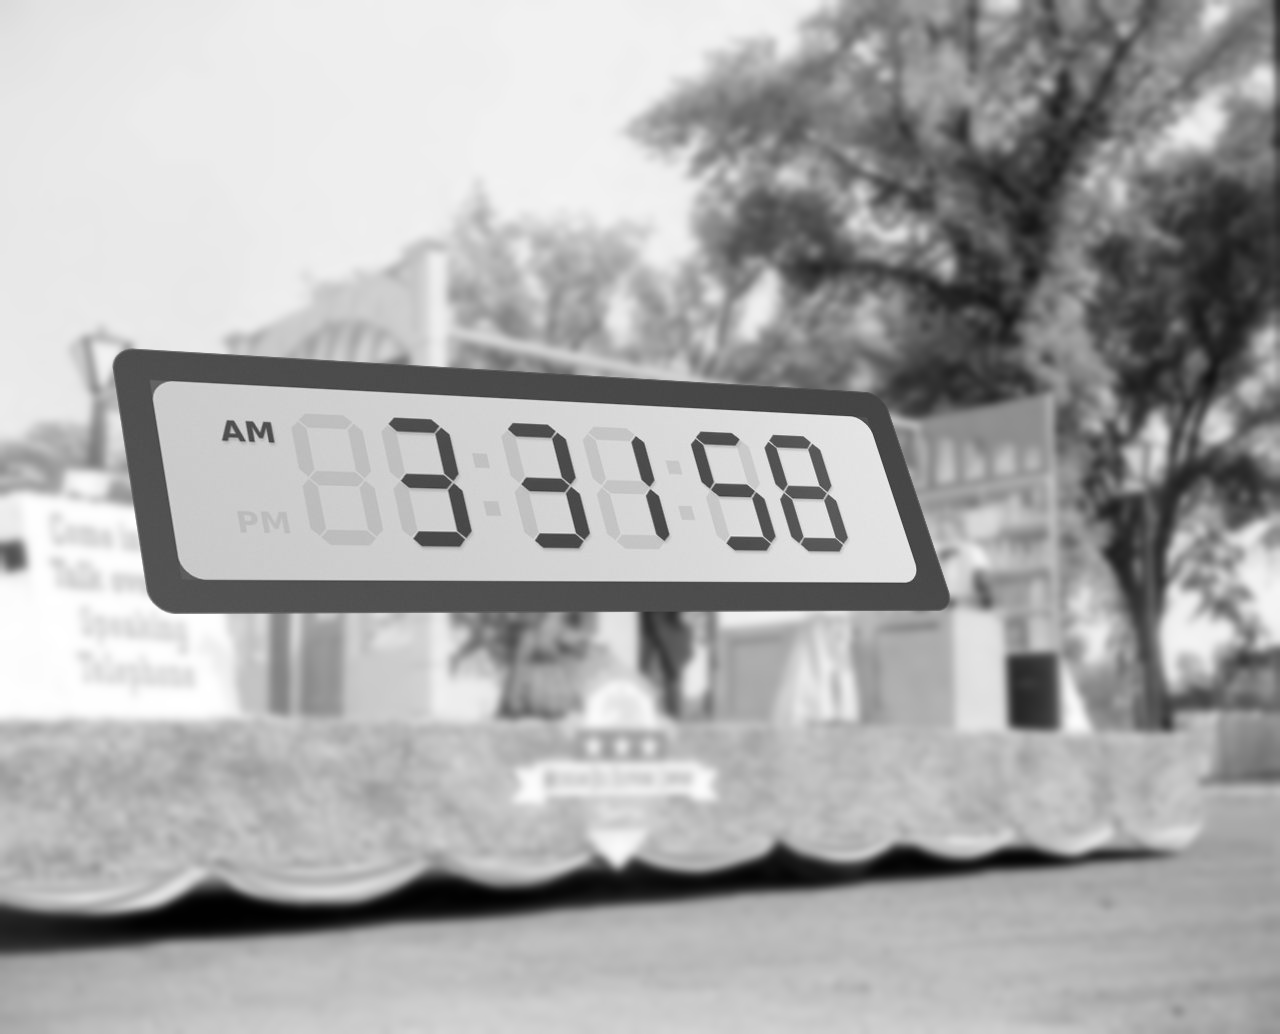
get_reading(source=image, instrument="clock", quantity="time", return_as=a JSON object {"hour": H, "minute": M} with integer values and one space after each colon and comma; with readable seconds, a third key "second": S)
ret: {"hour": 3, "minute": 31, "second": 58}
